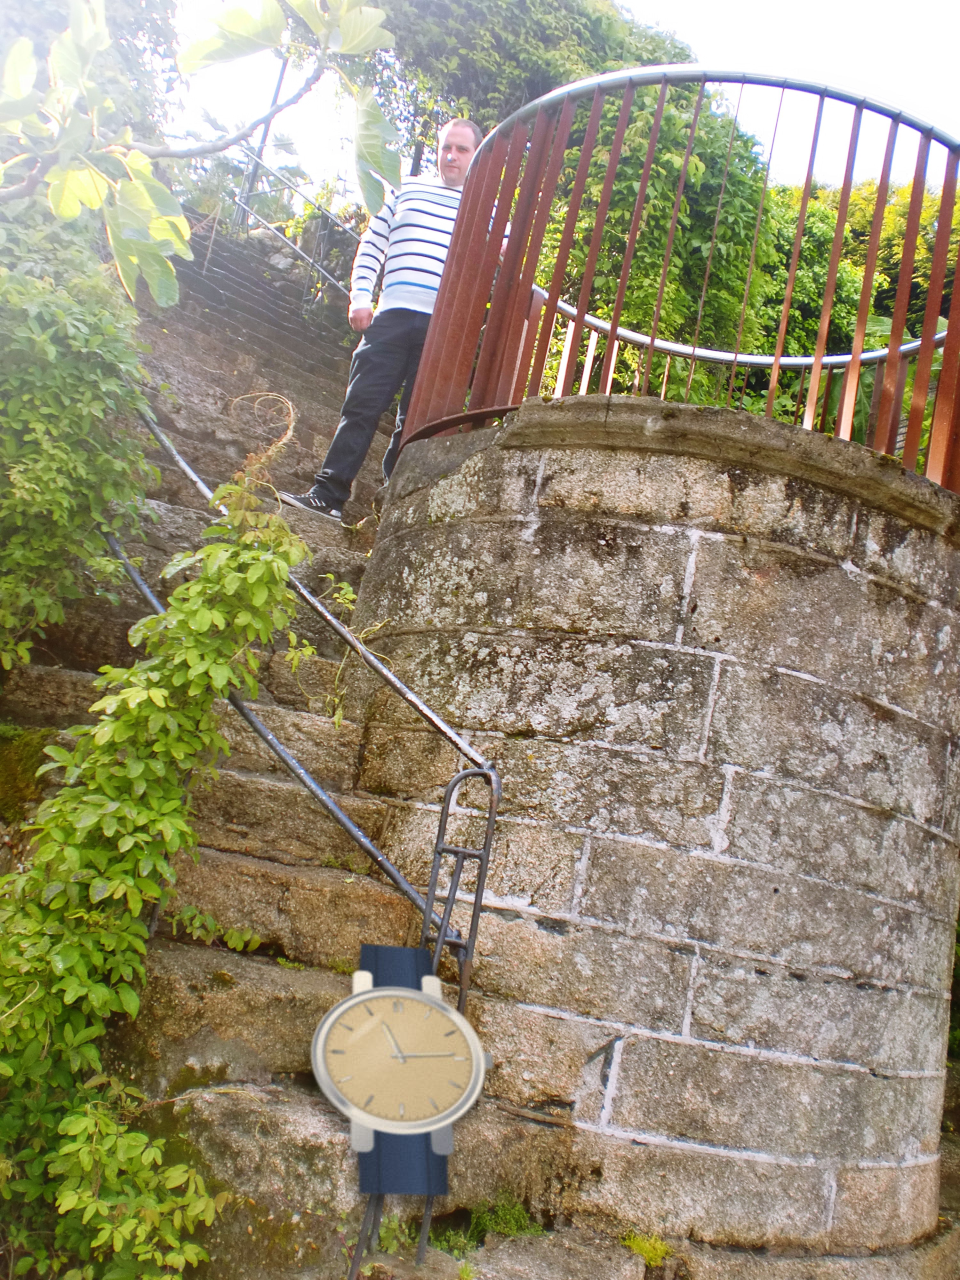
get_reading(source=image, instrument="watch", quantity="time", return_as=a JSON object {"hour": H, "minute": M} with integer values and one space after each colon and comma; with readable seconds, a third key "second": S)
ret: {"hour": 11, "minute": 14}
